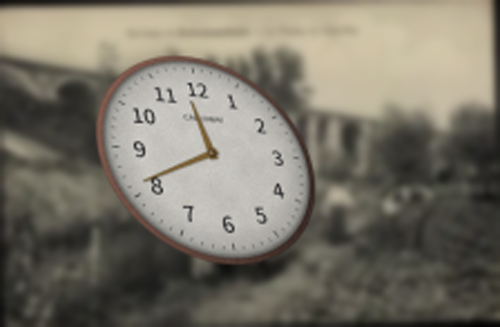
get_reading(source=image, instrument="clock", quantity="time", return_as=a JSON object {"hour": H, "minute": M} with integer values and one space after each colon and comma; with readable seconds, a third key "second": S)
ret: {"hour": 11, "minute": 41}
